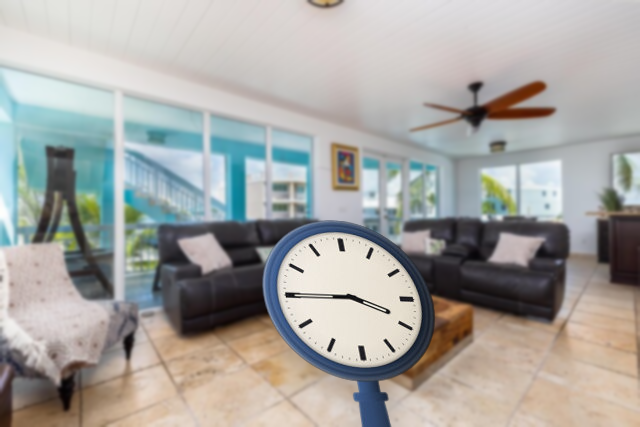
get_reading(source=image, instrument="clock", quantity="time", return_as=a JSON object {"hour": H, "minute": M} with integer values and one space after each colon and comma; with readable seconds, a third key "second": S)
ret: {"hour": 3, "minute": 45}
